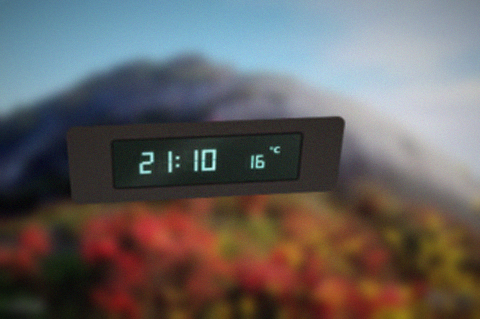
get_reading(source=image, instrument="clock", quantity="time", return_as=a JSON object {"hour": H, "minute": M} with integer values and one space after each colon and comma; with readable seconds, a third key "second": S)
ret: {"hour": 21, "minute": 10}
